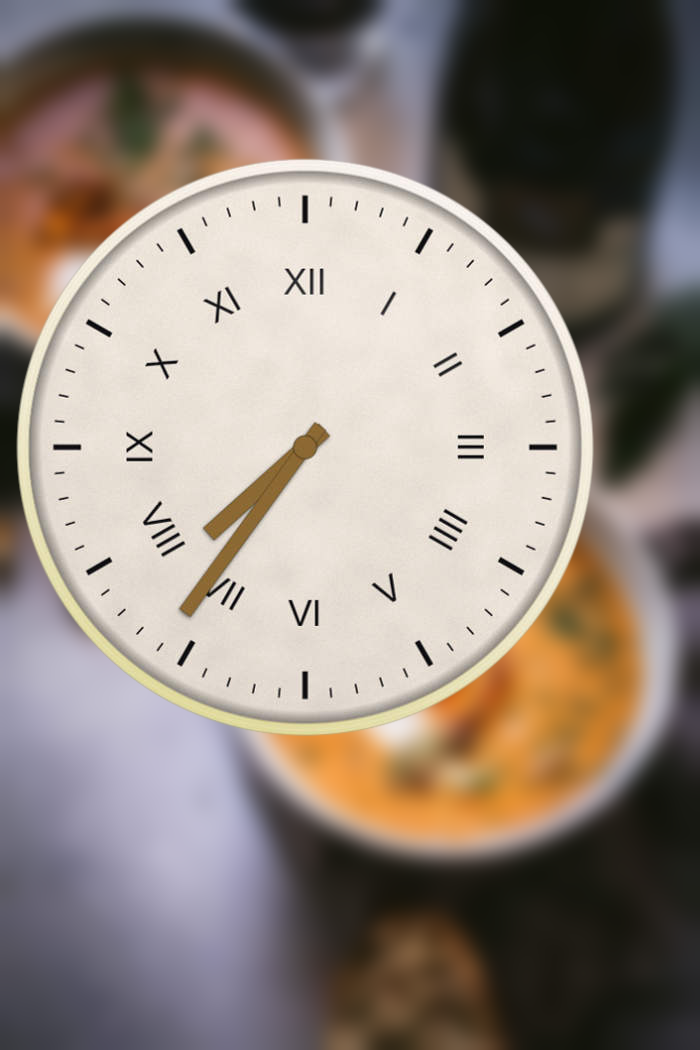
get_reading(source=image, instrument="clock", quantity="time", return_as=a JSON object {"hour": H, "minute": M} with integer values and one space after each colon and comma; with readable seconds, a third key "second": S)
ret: {"hour": 7, "minute": 36}
